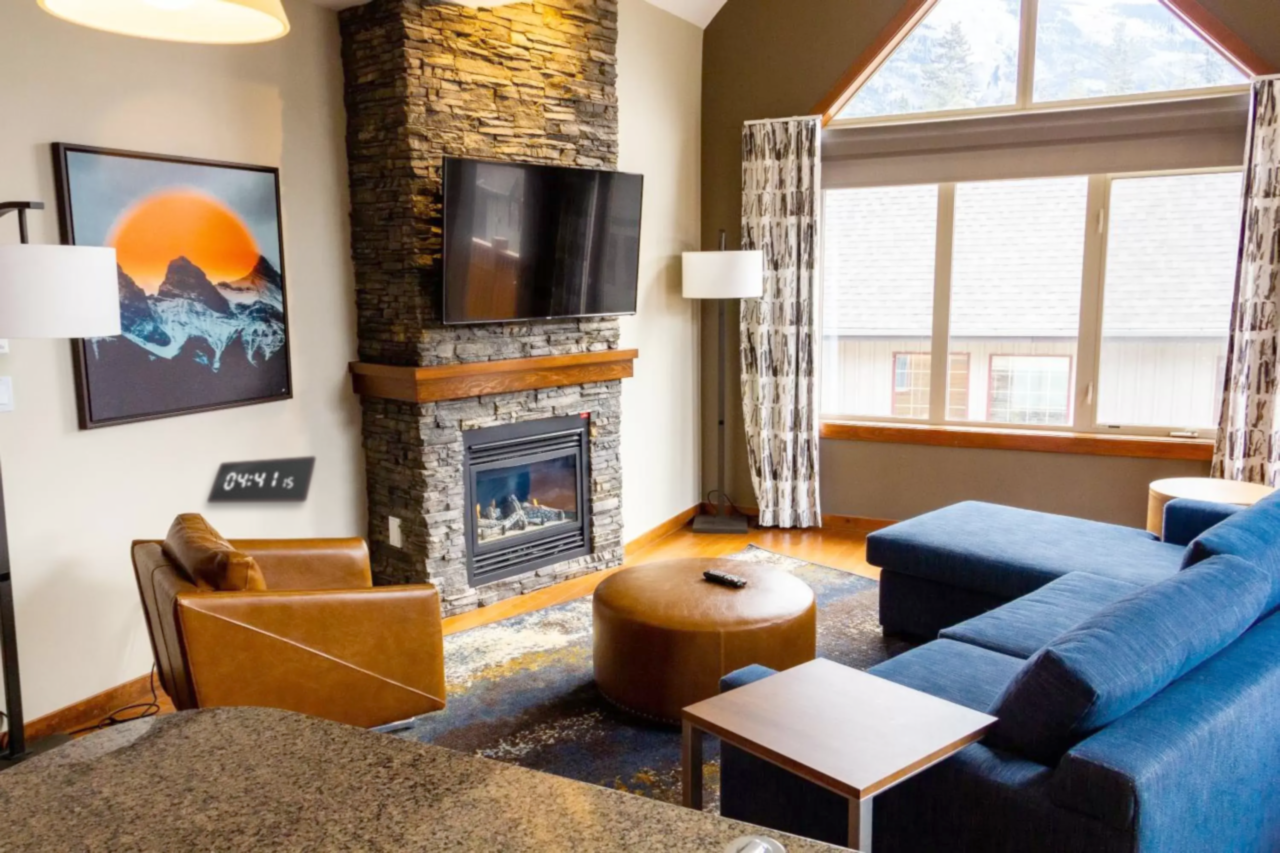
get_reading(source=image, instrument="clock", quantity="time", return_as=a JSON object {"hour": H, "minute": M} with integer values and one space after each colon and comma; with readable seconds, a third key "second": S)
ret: {"hour": 4, "minute": 41}
